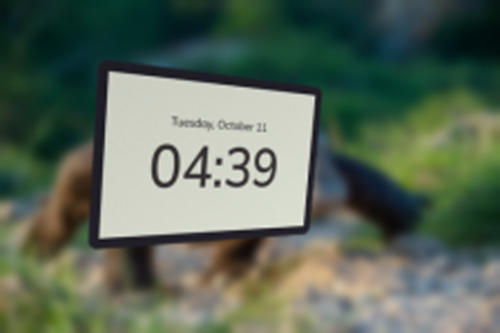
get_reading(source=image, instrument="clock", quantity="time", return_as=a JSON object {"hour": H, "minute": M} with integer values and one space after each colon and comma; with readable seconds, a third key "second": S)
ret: {"hour": 4, "minute": 39}
